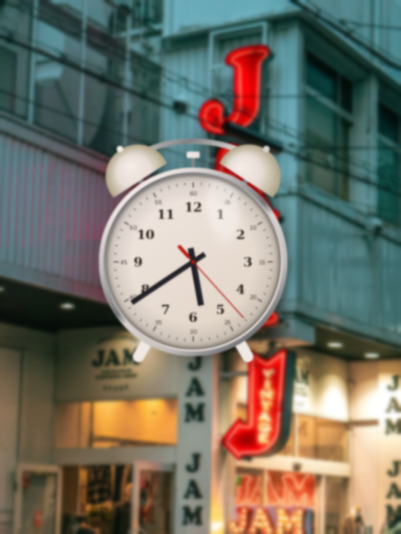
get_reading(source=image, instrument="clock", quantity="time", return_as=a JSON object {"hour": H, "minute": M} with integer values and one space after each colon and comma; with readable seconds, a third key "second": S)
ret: {"hour": 5, "minute": 39, "second": 23}
